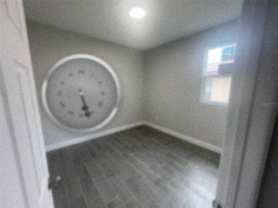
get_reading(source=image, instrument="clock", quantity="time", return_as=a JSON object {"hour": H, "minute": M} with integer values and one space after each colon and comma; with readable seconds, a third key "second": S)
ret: {"hour": 5, "minute": 27}
